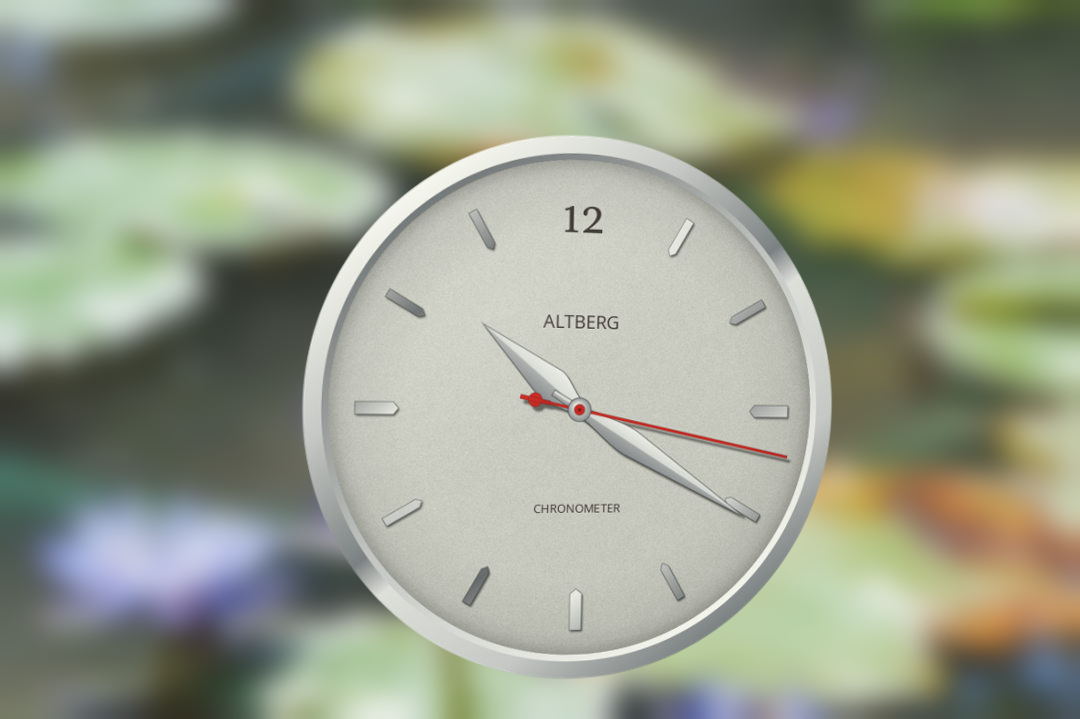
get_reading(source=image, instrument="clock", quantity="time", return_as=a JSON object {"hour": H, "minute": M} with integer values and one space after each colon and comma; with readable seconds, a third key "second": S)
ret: {"hour": 10, "minute": 20, "second": 17}
